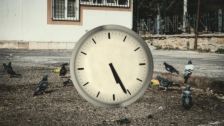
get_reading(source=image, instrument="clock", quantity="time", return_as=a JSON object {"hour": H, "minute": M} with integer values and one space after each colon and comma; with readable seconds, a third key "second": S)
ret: {"hour": 5, "minute": 26}
